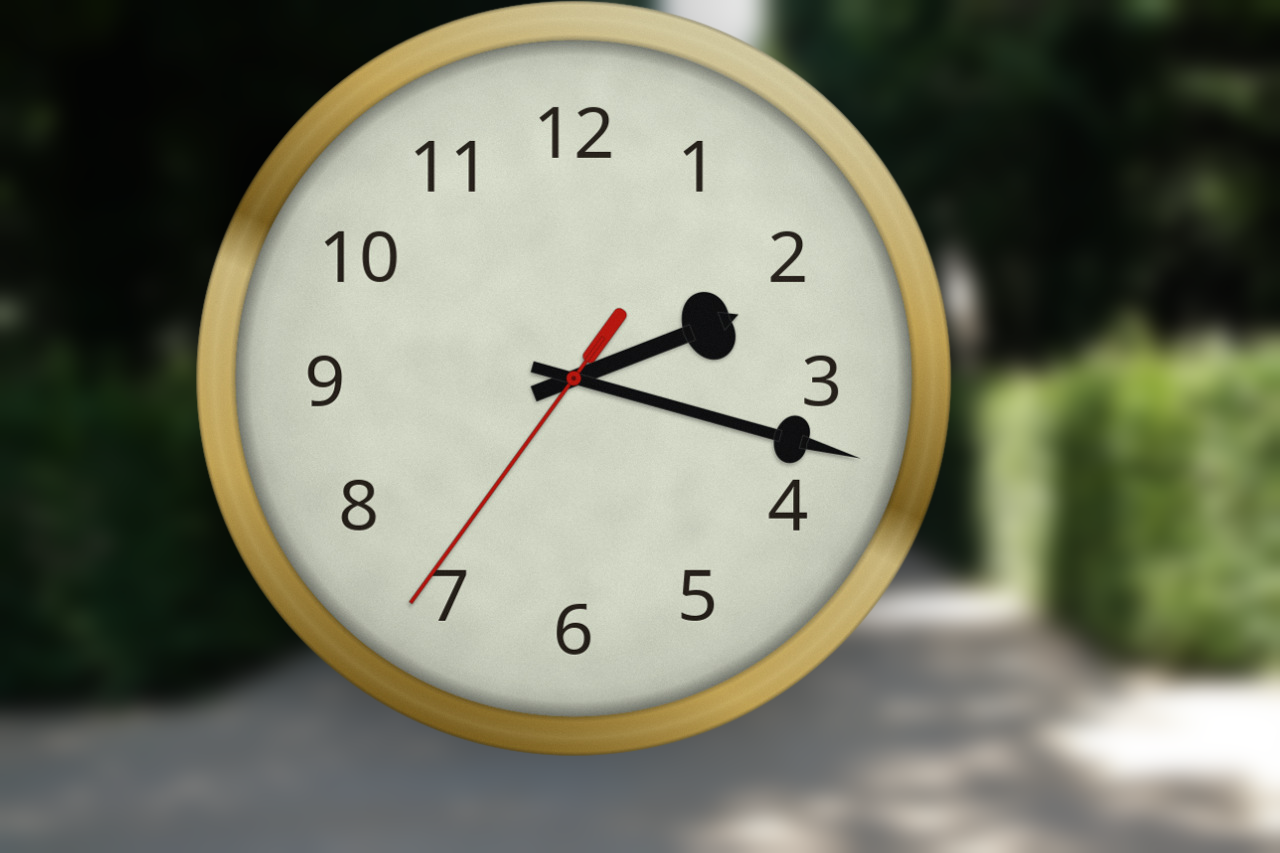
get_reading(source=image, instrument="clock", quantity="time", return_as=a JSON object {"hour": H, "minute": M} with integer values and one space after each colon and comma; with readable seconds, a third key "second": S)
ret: {"hour": 2, "minute": 17, "second": 36}
